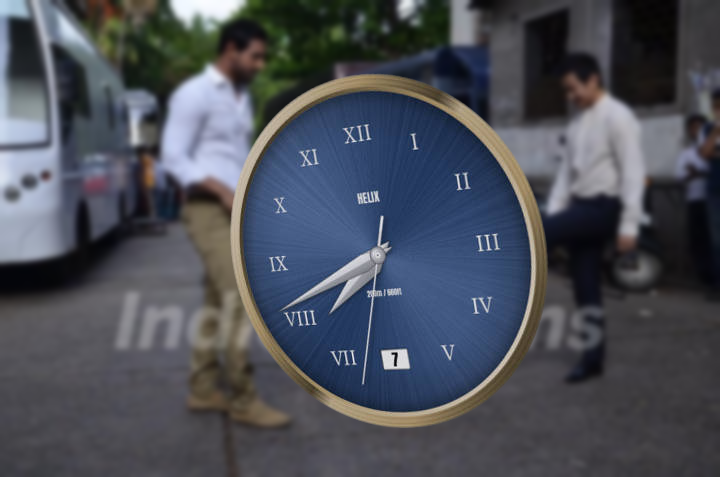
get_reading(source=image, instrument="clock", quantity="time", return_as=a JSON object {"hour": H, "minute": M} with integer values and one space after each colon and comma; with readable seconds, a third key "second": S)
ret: {"hour": 7, "minute": 41, "second": 33}
